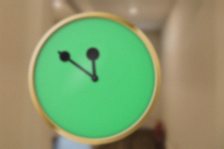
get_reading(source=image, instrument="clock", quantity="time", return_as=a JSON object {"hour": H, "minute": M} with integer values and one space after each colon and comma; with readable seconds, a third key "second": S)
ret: {"hour": 11, "minute": 51}
